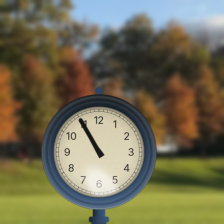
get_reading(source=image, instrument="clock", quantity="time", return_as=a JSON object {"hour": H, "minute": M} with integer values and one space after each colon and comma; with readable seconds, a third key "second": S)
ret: {"hour": 10, "minute": 55}
